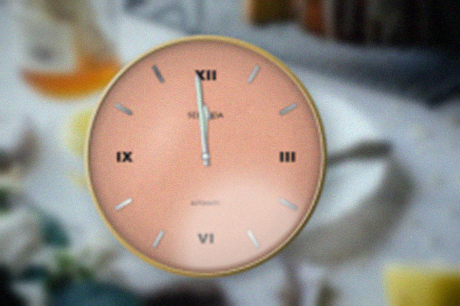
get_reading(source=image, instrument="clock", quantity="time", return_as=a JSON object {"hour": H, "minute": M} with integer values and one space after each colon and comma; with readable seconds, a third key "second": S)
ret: {"hour": 11, "minute": 59}
